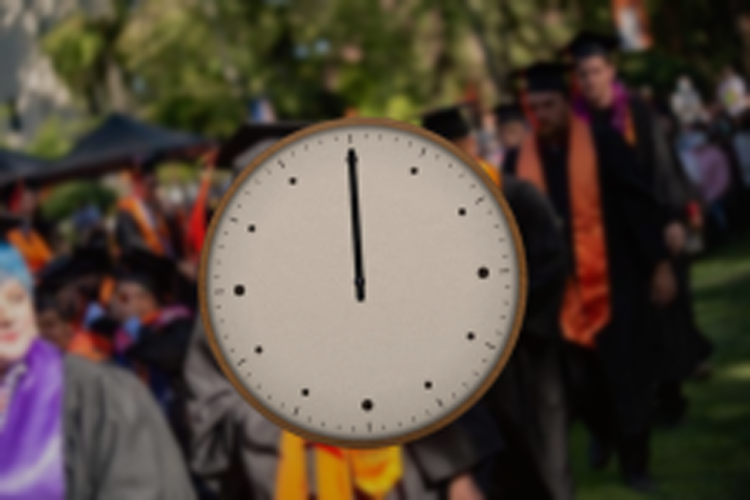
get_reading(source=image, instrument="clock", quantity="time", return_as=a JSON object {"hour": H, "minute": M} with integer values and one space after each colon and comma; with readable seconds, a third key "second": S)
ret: {"hour": 12, "minute": 0}
